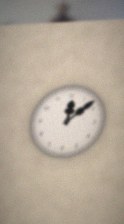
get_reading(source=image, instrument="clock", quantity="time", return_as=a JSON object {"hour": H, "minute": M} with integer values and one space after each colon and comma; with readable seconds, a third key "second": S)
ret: {"hour": 12, "minute": 8}
